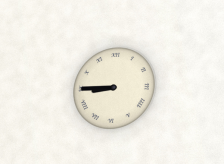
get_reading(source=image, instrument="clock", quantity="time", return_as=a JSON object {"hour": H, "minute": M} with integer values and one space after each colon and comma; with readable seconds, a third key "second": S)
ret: {"hour": 8, "minute": 45}
